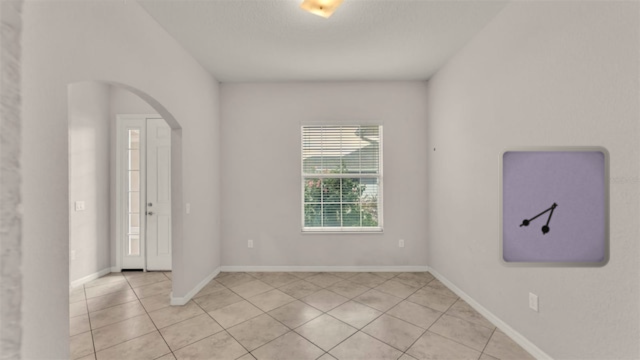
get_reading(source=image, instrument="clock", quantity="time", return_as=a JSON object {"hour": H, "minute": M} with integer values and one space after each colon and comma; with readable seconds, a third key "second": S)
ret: {"hour": 6, "minute": 40}
